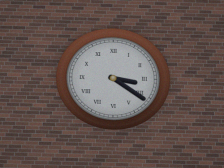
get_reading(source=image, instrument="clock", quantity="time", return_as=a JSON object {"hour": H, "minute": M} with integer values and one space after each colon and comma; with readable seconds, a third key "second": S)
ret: {"hour": 3, "minute": 21}
